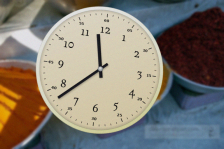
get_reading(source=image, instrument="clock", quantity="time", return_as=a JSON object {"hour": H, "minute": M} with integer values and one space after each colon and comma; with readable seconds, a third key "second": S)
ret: {"hour": 11, "minute": 38}
